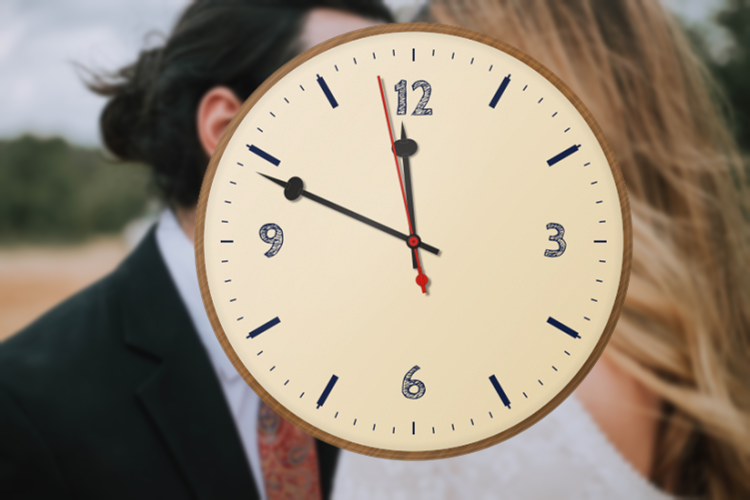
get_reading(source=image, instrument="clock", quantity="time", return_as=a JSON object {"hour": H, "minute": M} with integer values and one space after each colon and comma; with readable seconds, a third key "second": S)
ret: {"hour": 11, "minute": 48, "second": 58}
